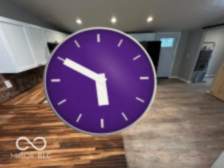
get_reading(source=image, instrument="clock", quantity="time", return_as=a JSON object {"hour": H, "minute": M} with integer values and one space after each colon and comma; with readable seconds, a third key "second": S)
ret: {"hour": 5, "minute": 50}
